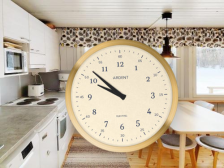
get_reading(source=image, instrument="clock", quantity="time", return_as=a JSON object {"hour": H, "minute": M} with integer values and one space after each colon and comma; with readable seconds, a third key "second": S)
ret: {"hour": 9, "minute": 52}
